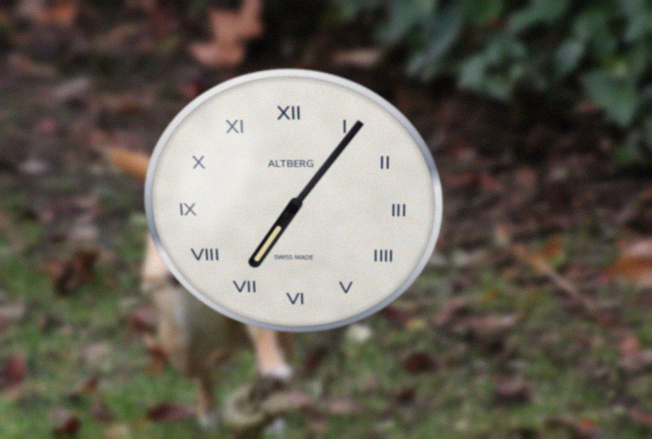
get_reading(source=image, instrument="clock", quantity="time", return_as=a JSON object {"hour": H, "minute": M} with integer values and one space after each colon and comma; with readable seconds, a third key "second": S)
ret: {"hour": 7, "minute": 6}
